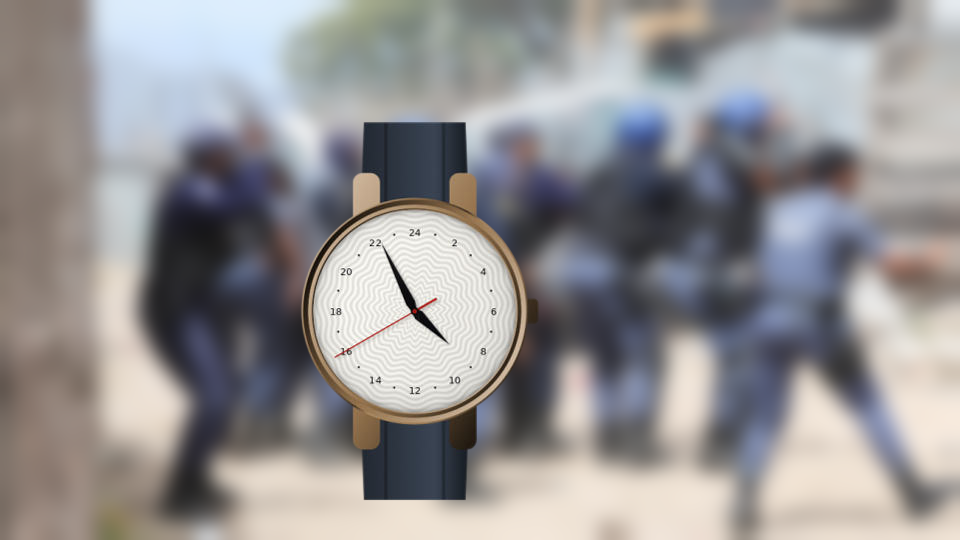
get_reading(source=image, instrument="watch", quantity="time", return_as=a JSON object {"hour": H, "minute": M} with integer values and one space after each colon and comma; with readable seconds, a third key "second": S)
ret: {"hour": 8, "minute": 55, "second": 40}
